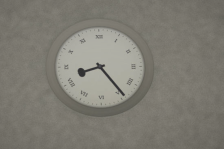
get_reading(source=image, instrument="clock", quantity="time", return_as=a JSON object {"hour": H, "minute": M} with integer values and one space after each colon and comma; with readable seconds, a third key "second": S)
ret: {"hour": 8, "minute": 24}
